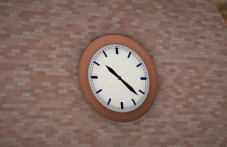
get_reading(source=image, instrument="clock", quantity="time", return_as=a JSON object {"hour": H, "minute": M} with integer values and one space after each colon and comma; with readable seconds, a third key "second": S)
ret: {"hour": 10, "minute": 22}
